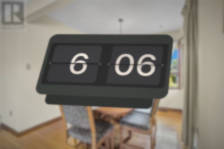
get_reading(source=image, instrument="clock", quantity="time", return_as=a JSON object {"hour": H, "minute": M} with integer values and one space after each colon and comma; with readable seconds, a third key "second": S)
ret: {"hour": 6, "minute": 6}
